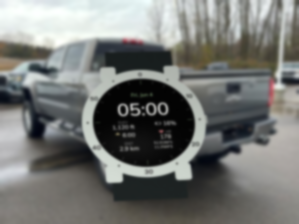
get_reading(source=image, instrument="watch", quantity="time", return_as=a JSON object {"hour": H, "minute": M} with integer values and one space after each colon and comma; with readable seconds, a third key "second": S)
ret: {"hour": 5, "minute": 0}
